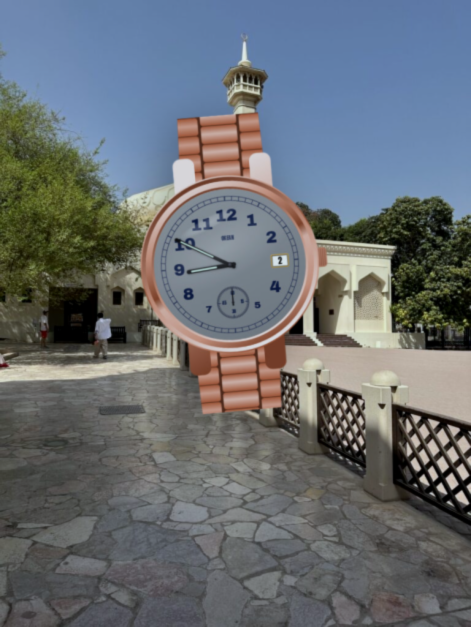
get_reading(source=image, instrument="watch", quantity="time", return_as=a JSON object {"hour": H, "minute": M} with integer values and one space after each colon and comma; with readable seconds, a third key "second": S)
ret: {"hour": 8, "minute": 50}
